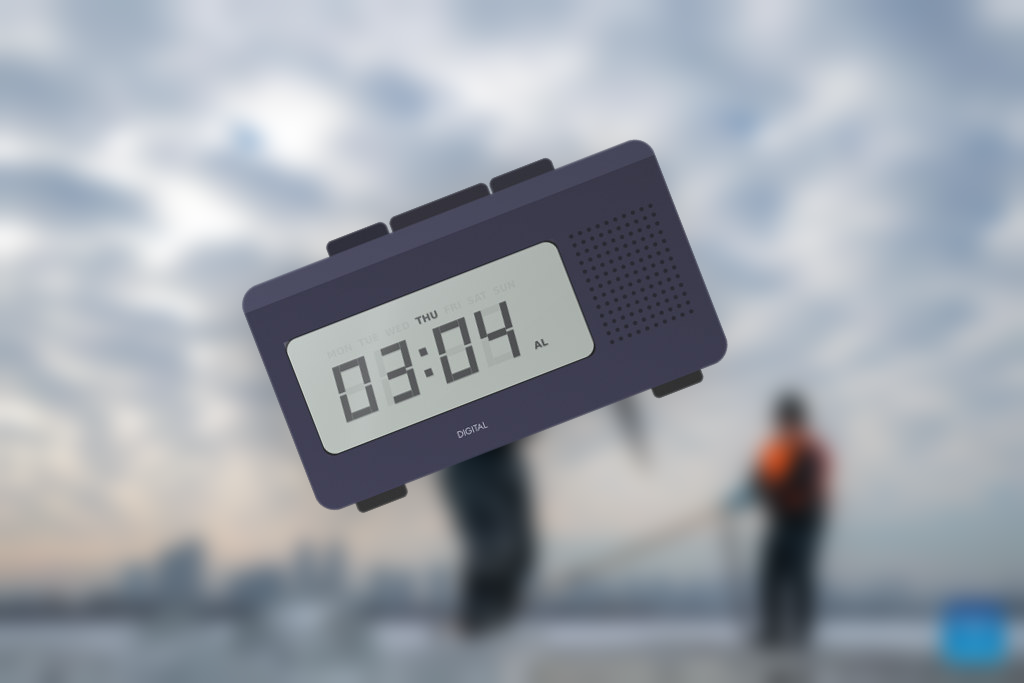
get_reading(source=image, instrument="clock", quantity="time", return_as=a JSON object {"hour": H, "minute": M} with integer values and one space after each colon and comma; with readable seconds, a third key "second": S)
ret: {"hour": 3, "minute": 4}
